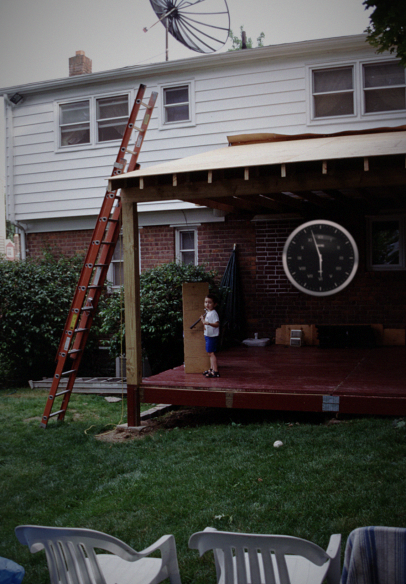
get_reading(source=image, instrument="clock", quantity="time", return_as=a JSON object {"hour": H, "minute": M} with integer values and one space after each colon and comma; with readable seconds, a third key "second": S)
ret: {"hour": 5, "minute": 57}
